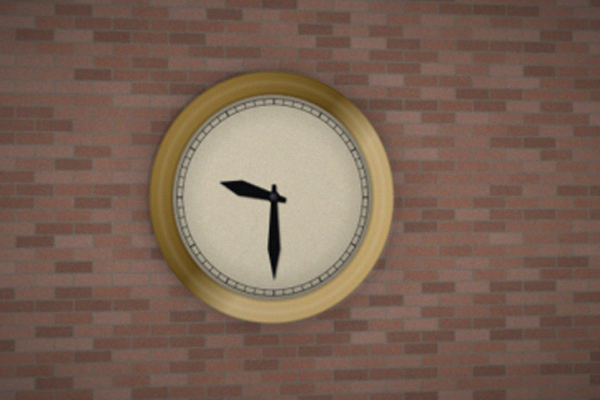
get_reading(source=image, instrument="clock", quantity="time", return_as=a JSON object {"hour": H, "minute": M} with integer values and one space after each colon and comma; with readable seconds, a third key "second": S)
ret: {"hour": 9, "minute": 30}
